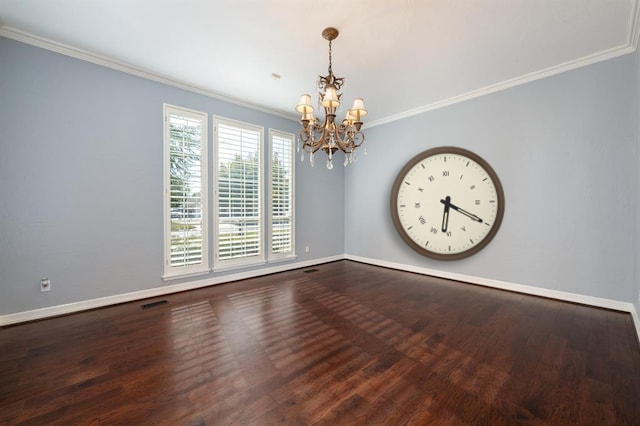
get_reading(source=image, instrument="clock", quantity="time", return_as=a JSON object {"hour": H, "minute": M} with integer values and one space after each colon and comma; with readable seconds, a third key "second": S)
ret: {"hour": 6, "minute": 20}
